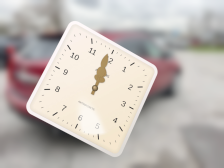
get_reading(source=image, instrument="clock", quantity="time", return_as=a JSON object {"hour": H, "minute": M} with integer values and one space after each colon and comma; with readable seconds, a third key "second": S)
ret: {"hour": 11, "minute": 59}
